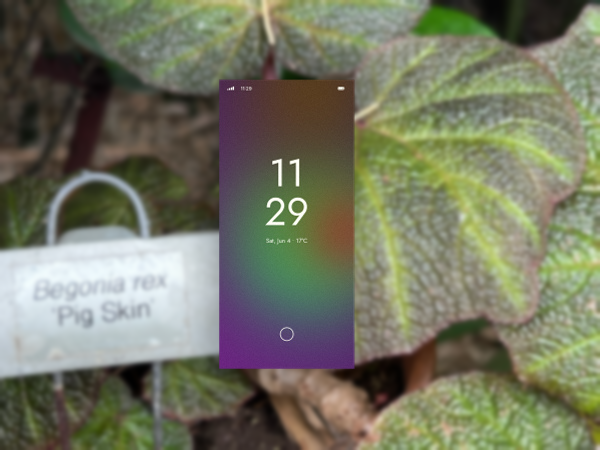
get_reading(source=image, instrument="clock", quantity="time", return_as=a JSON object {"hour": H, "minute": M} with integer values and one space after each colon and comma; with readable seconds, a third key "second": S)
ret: {"hour": 11, "minute": 29}
